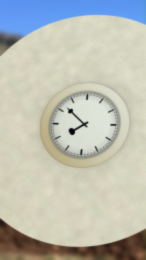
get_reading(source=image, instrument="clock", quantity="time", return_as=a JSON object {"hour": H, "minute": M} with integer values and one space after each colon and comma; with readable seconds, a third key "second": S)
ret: {"hour": 7, "minute": 52}
